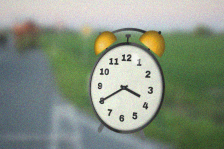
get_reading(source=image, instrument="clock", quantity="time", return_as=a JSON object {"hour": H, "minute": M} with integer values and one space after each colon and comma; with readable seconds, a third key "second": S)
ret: {"hour": 3, "minute": 40}
